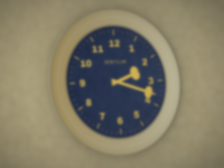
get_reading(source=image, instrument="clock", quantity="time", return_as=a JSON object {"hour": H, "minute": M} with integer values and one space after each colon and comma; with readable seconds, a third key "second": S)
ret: {"hour": 2, "minute": 18}
